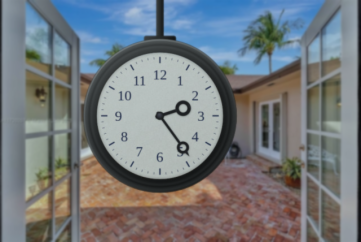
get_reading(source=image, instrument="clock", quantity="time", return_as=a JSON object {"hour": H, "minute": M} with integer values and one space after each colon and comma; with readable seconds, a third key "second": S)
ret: {"hour": 2, "minute": 24}
